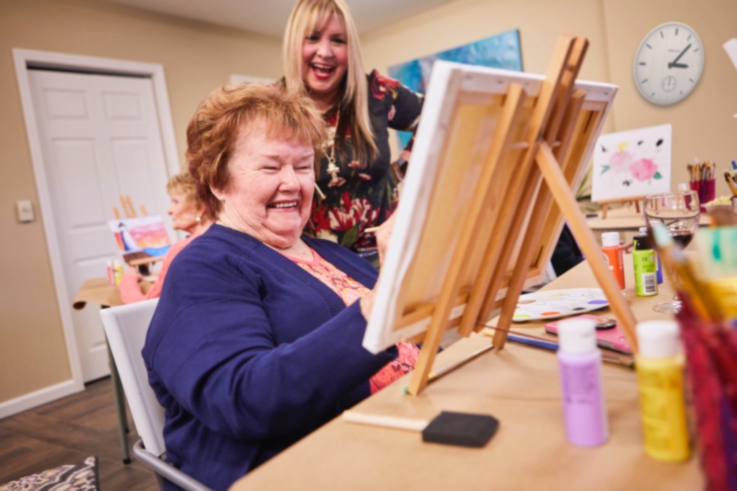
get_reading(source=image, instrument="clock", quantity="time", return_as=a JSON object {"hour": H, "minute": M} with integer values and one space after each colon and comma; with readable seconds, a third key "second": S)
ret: {"hour": 3, "minute": 7}
